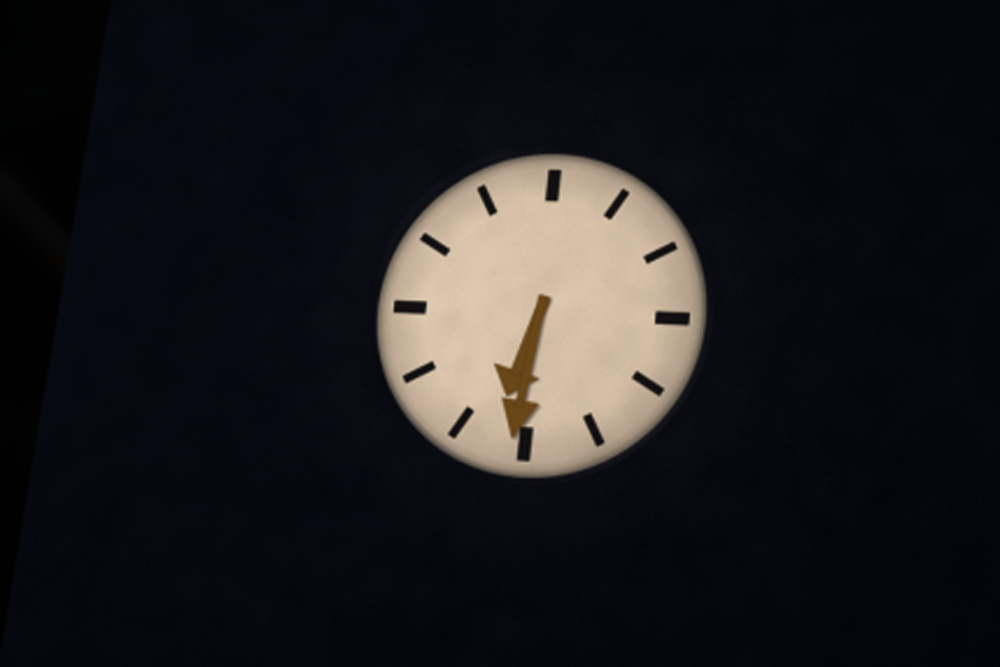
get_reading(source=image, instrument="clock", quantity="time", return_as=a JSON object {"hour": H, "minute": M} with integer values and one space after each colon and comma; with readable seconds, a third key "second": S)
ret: {"hour": 6, "minute": 31}
